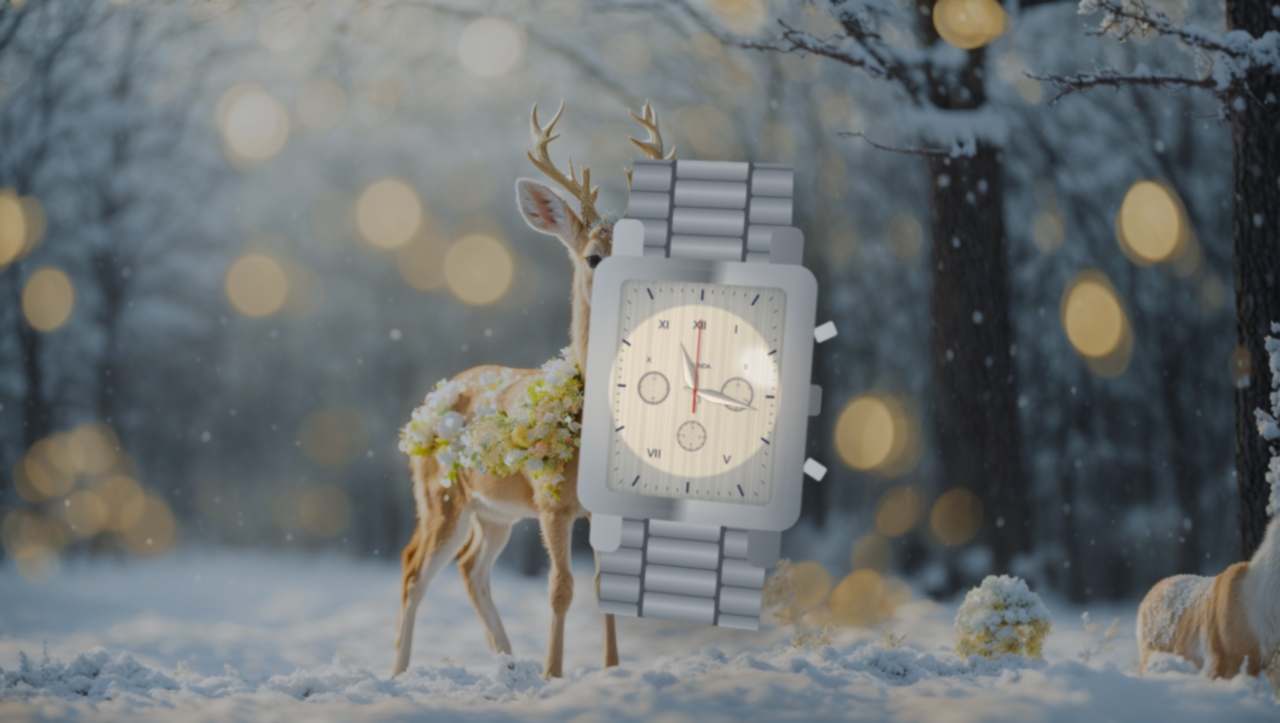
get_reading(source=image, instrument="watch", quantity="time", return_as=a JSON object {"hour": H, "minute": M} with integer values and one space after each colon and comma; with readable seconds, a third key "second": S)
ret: {"hour": 11, "minute": 17}
